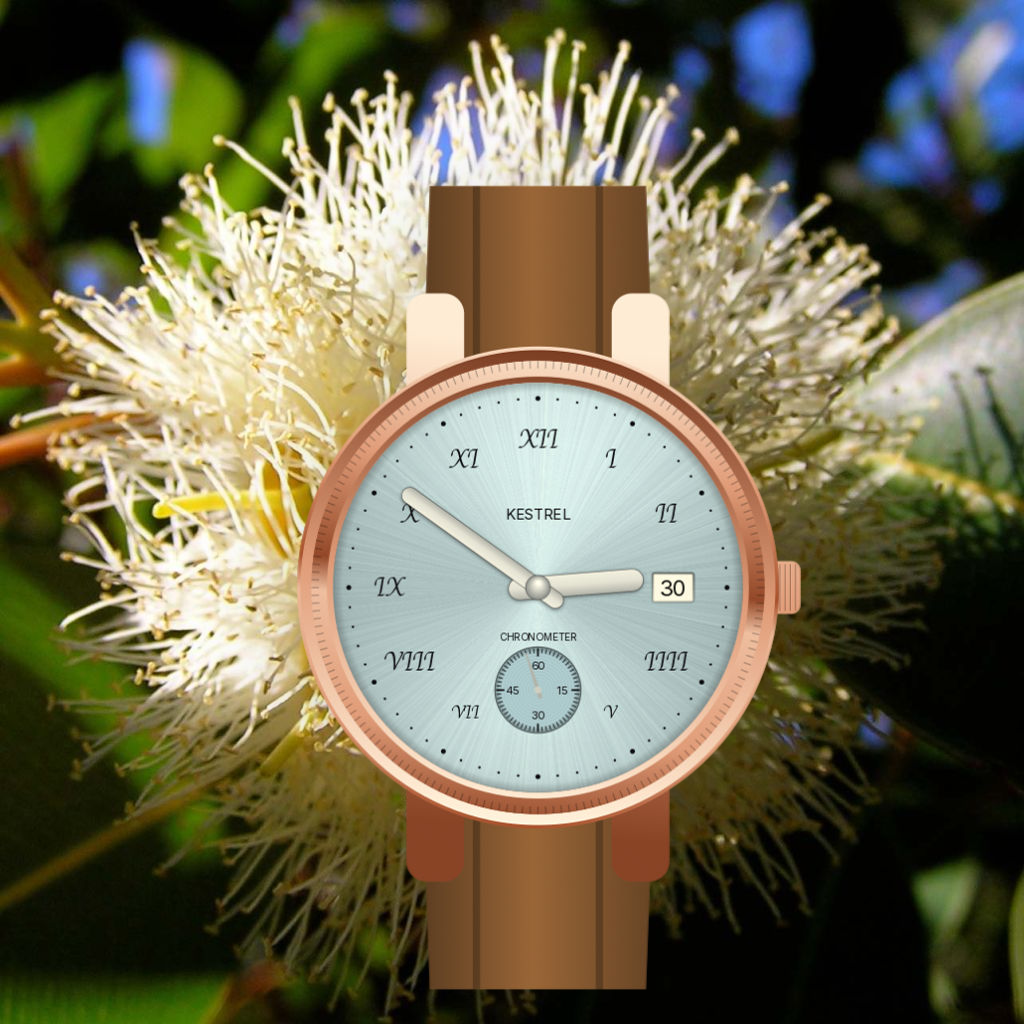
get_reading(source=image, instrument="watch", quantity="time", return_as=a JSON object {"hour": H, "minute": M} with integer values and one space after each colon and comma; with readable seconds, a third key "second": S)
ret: {"hour": 2, "minute": 50, "second": 57}
